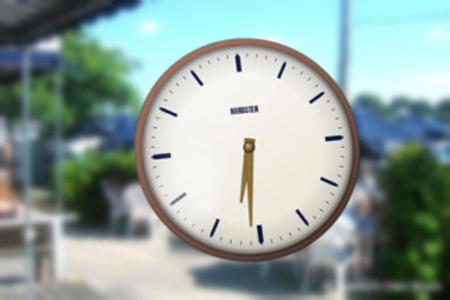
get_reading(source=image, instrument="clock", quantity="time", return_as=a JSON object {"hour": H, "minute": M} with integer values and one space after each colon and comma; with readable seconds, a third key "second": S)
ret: {"hour": 6, "minute": 31}
